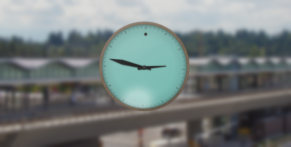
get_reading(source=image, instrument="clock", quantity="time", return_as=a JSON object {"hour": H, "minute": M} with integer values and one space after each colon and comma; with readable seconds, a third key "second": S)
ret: {"hour": 2, "minute": 47}
